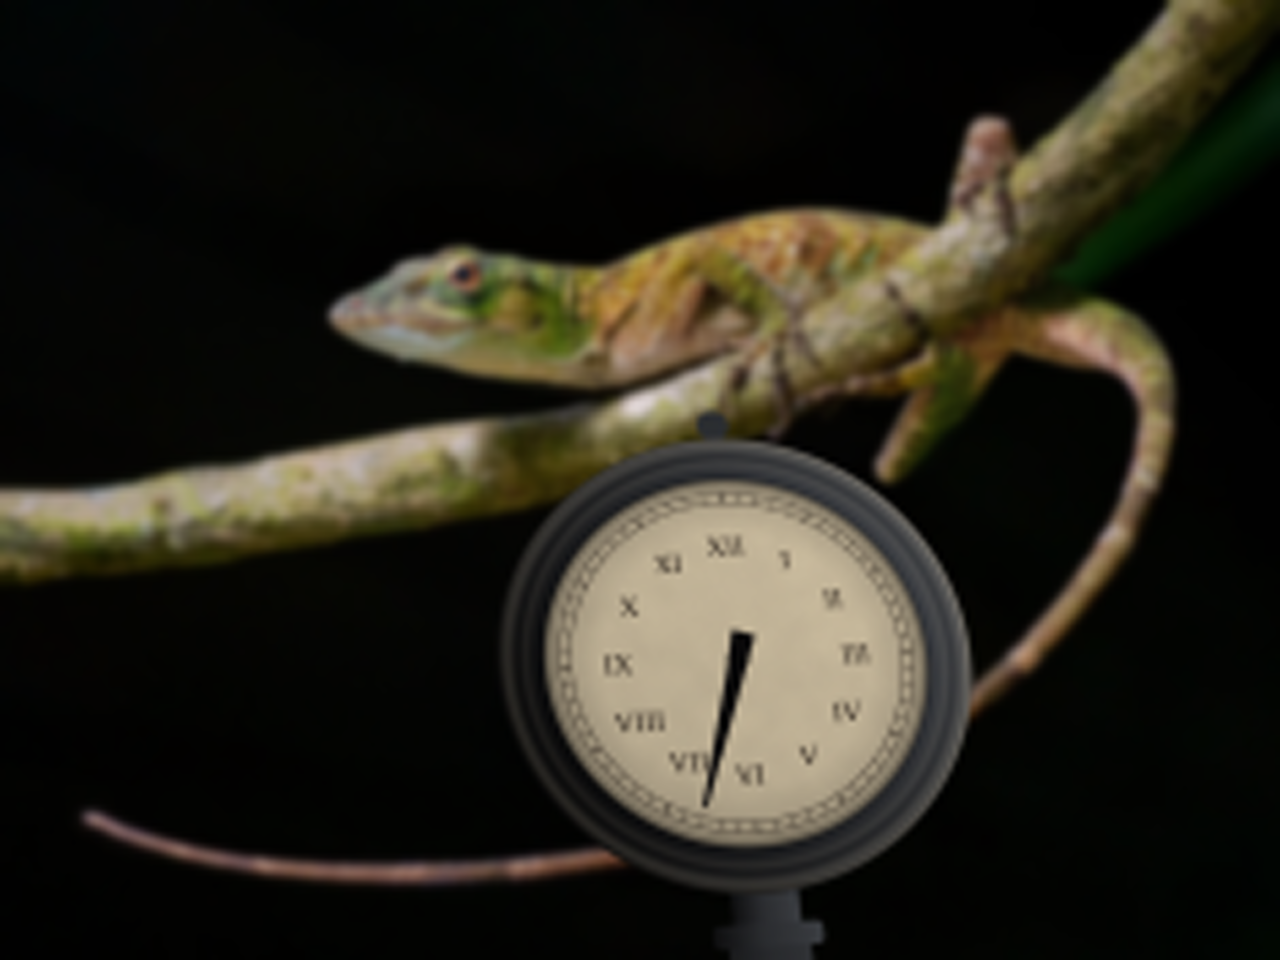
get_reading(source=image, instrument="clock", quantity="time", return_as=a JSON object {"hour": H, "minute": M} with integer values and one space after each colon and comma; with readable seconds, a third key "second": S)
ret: {"hour": 6, "minute": 33}
